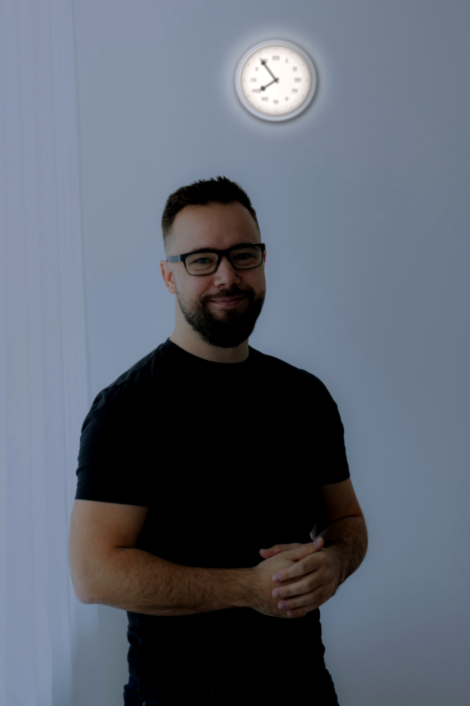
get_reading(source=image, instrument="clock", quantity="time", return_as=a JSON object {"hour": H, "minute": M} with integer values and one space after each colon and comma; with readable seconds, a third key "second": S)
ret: {"hour": 7, "minute": 54}
